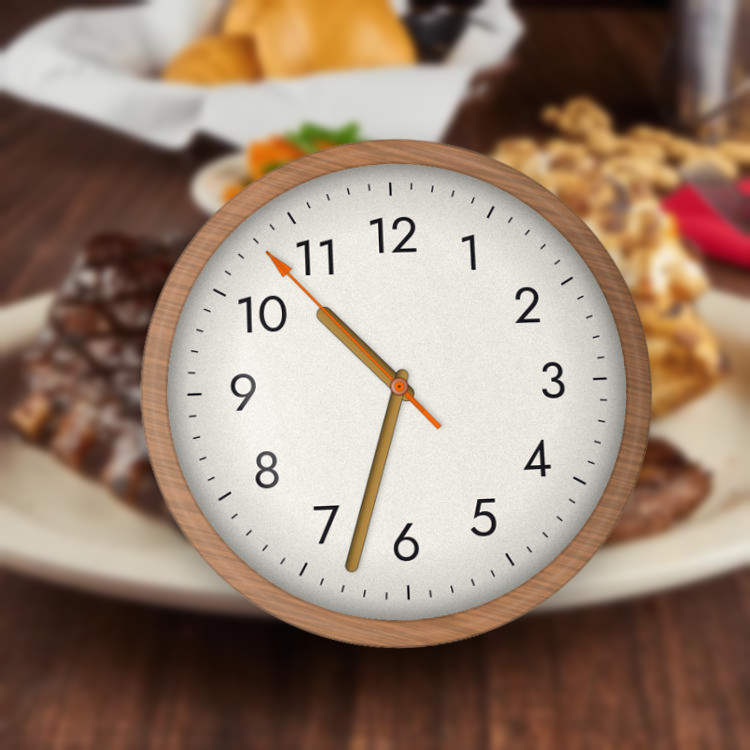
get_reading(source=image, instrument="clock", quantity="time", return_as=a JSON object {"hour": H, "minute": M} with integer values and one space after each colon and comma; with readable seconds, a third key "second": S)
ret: {"hour": 10, "minute": 32, "second": 53}
